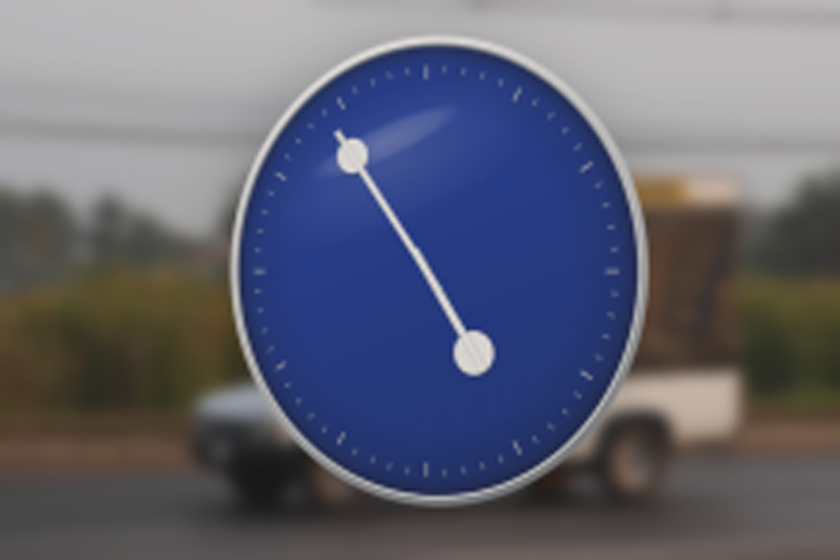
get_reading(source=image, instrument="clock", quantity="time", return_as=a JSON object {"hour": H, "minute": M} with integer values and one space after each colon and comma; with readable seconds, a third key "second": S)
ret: {"hour": 4, "minute": 54}
